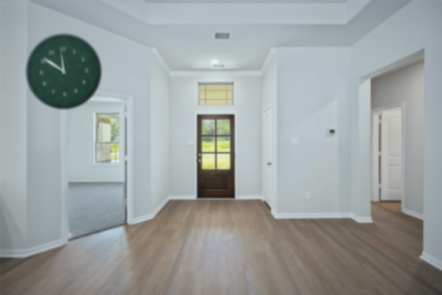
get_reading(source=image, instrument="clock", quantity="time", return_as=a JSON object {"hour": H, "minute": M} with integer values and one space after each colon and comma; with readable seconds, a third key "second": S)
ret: {"hour": 11, "minute": 51}
